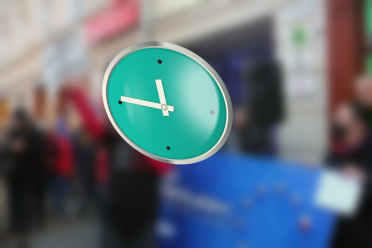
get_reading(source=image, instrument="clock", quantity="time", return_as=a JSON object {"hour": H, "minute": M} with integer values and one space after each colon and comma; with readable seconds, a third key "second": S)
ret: {"hour": 11, "minute": 46}
